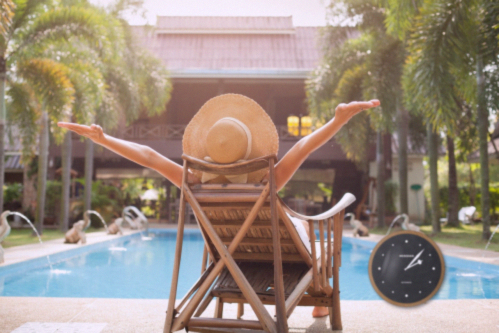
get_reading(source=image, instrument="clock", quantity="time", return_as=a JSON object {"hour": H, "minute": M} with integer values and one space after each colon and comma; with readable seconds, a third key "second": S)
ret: {"hour": 2, "minute": 7}
